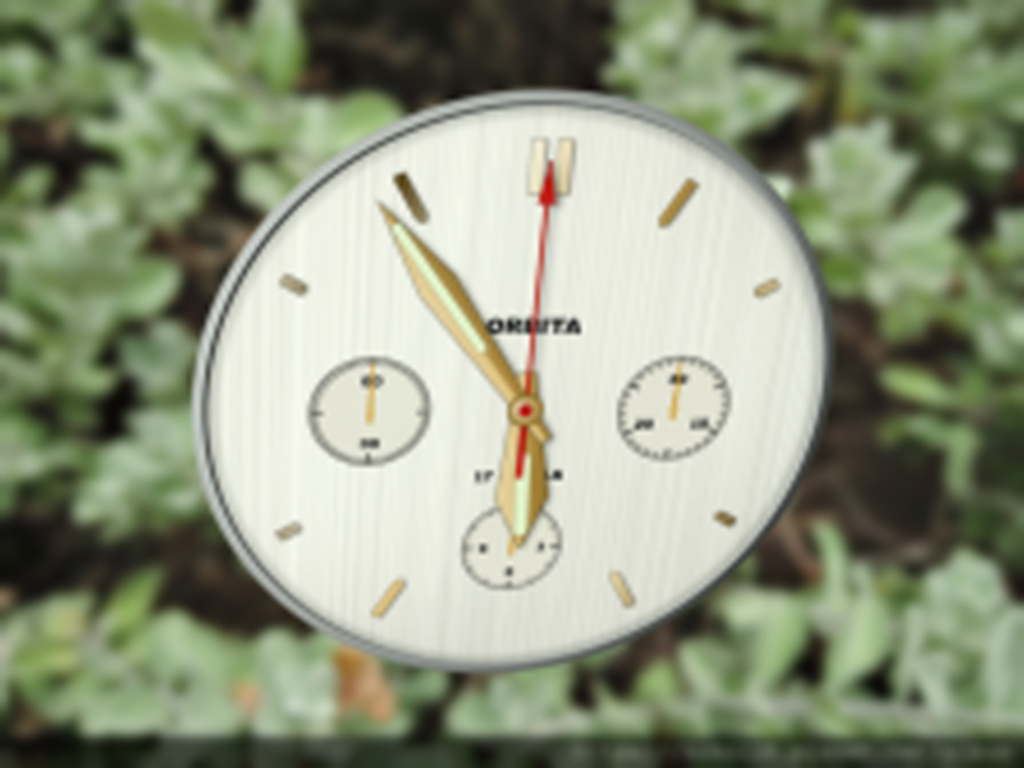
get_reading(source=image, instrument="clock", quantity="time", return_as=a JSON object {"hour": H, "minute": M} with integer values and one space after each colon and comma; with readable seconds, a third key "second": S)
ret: {"hour": 5, "minute": 54}
